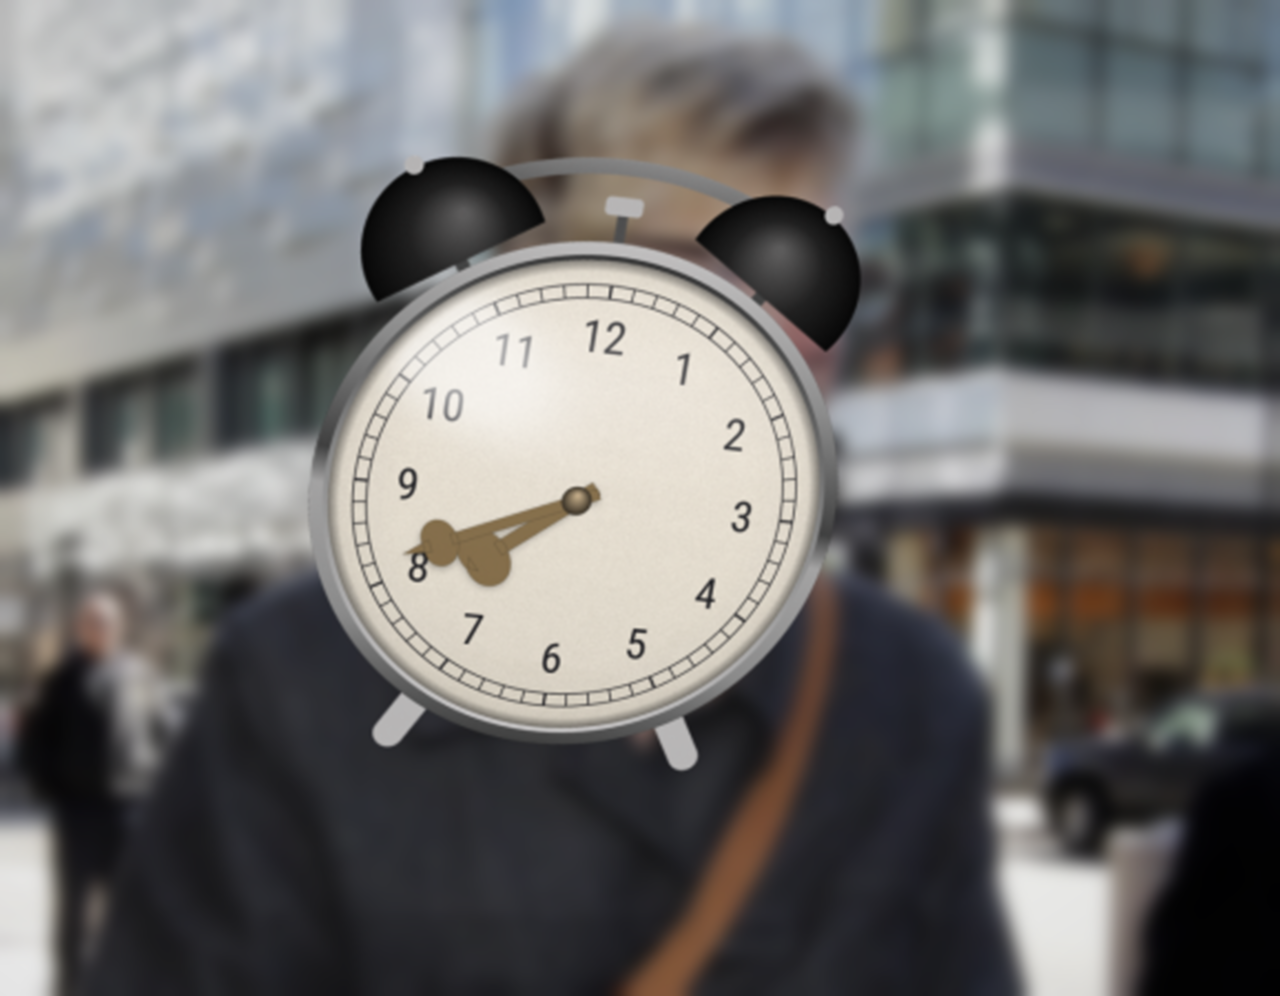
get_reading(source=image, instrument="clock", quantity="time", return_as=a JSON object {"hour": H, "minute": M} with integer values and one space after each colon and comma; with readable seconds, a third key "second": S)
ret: {"hour": 7, "minute": 41}
